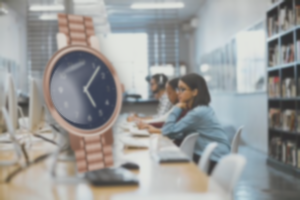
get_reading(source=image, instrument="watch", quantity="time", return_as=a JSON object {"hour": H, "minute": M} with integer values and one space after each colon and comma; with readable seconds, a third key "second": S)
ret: {"hour": 5, "minute": 7}
